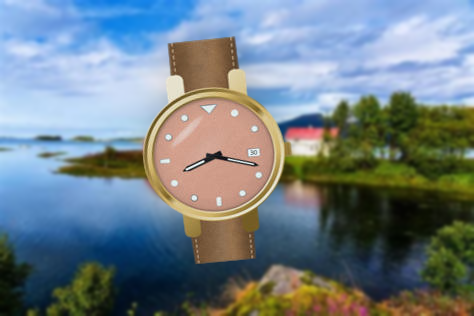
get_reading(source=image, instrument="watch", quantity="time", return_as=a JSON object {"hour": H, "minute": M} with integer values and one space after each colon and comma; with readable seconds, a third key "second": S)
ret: {"hour": 8, "minute": 18}
